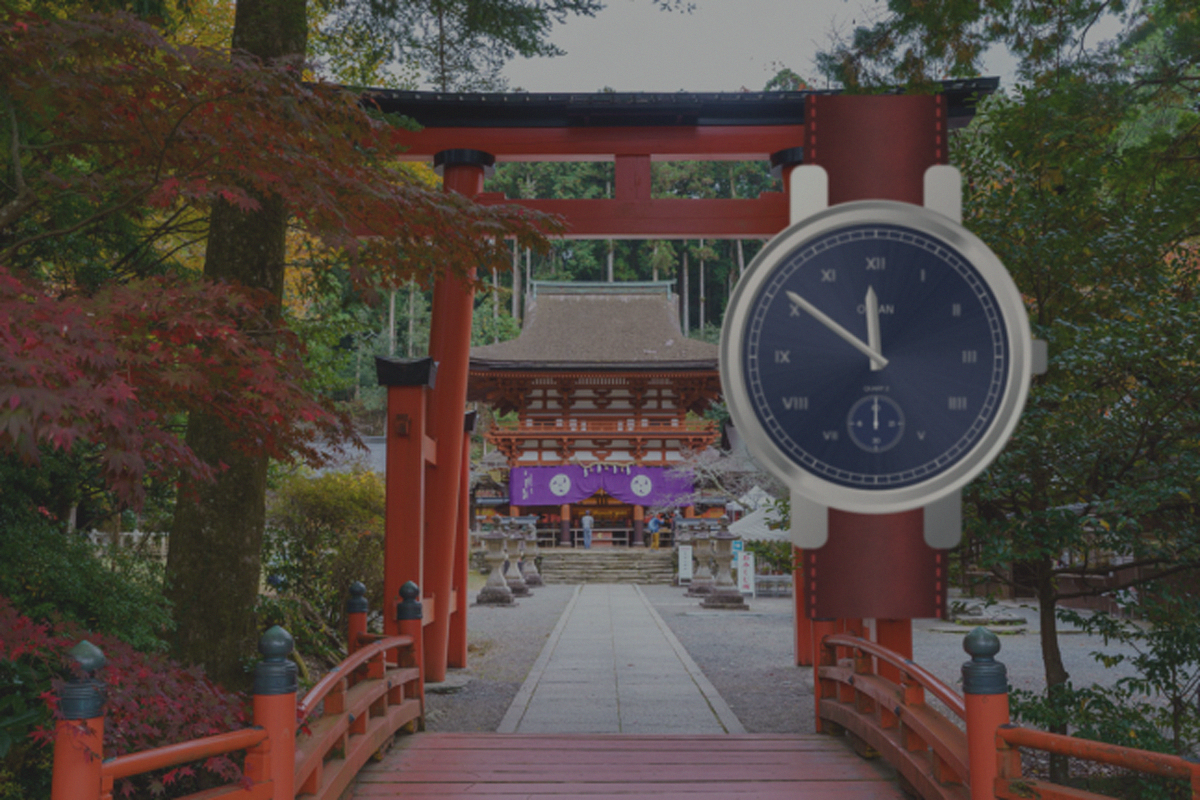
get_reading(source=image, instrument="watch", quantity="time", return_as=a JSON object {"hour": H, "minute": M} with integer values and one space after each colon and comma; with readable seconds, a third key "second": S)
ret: {"hour": 11, "minute": 51}
